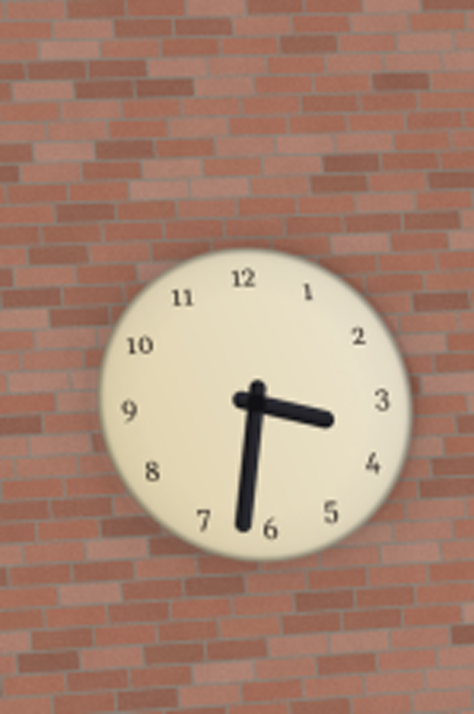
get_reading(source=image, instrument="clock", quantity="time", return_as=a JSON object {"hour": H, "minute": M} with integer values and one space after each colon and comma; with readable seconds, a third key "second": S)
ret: {"hour": 3, "minute": 32}
